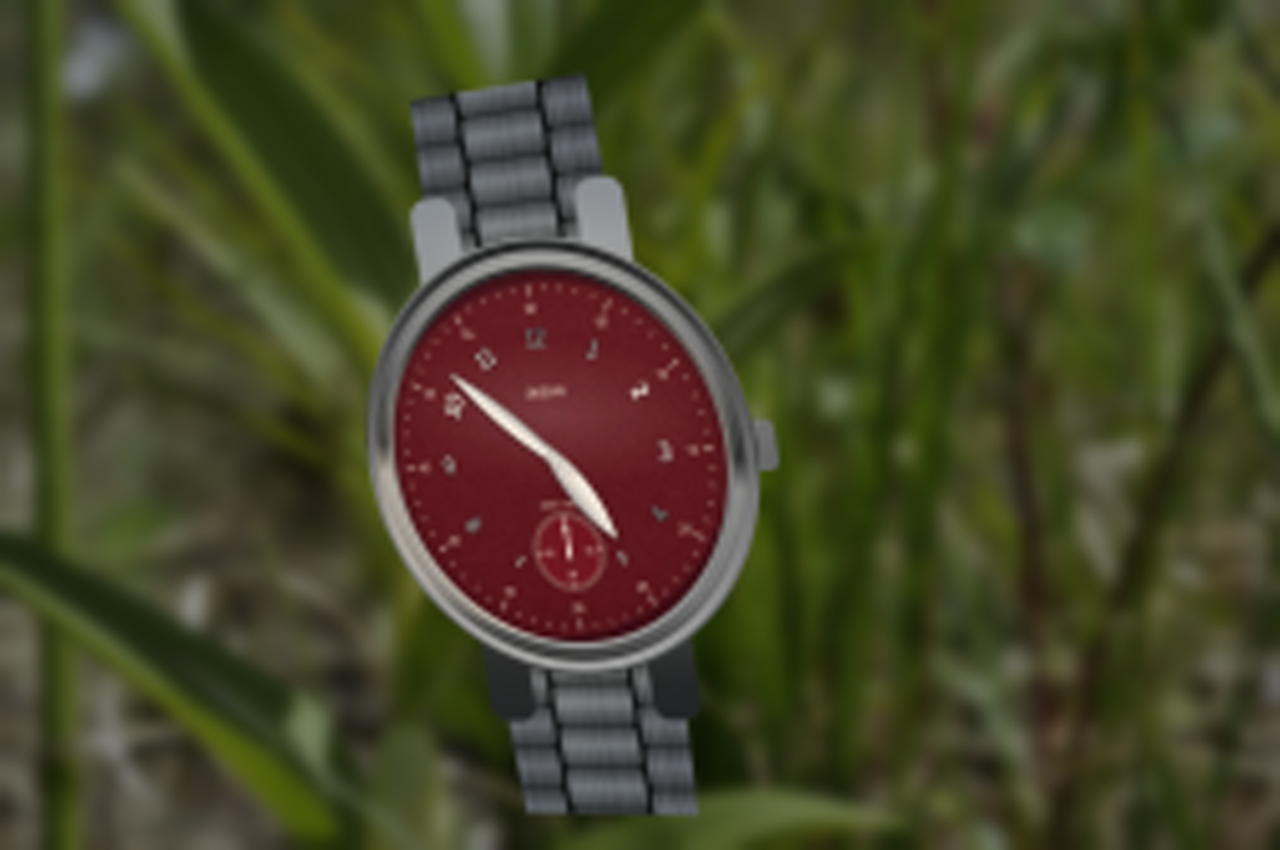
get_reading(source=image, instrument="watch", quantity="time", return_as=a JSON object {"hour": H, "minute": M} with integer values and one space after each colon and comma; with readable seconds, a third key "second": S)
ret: {"hour": 4, "minute": 52}
